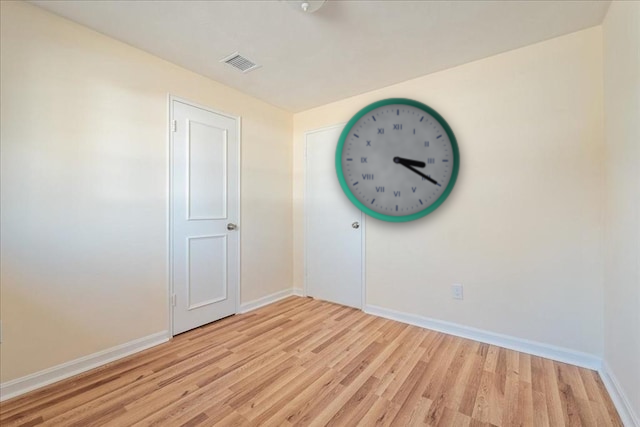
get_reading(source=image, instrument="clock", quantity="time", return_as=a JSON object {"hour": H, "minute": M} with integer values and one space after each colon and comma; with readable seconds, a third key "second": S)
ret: {"hour": 3, "minute": 20}
